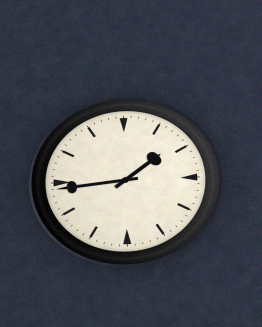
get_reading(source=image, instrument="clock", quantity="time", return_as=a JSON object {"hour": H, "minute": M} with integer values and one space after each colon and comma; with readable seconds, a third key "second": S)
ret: {"hour": 1, "minute": 44}
